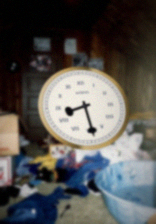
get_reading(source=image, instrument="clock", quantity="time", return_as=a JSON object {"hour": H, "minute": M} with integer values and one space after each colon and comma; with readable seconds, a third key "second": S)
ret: {"hour": 8, "minute": 29}
